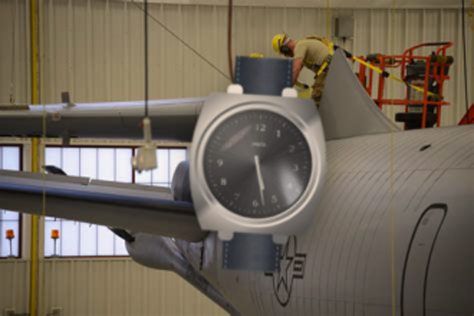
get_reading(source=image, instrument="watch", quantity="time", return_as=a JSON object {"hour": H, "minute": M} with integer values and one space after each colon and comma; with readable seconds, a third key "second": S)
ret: {"hour": 5, "minute": 28}
